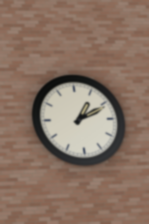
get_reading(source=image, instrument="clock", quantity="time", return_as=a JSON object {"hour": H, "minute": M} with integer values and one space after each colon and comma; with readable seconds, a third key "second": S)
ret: {"hour": 1, "minute": 11}
